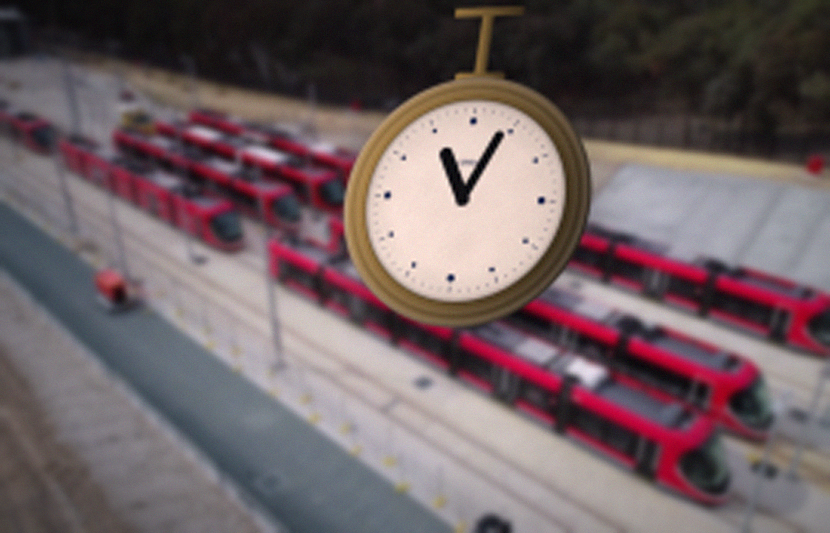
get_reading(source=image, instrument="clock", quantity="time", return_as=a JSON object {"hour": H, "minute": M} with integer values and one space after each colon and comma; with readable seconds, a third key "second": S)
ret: {"hour": 11, "minute": 4}
